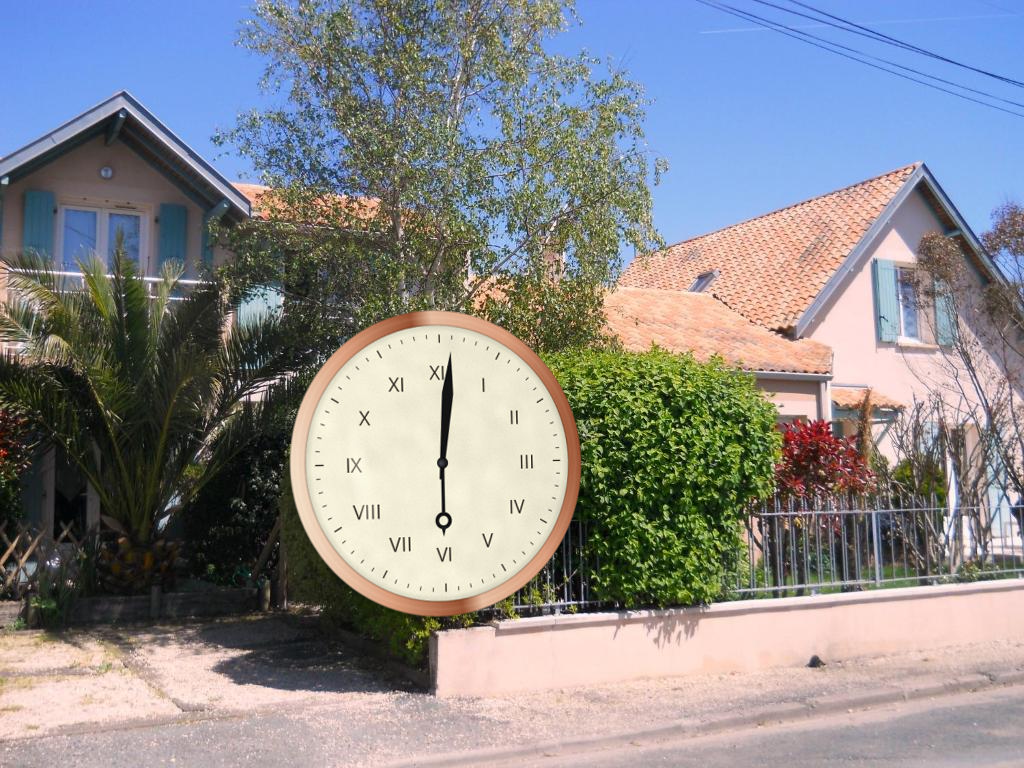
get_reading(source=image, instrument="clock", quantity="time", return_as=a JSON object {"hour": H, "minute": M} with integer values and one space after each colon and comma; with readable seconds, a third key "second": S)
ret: {"hour": 6, "minute": 1}
